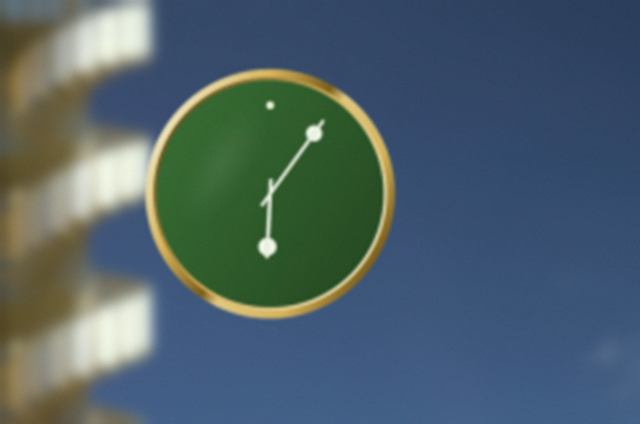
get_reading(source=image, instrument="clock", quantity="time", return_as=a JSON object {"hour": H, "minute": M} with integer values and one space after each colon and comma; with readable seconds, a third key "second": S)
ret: {"hour": 6, "minute": 6}
